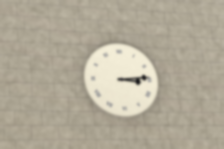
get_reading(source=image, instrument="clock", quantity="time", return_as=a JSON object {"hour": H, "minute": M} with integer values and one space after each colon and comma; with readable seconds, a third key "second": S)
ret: {"hour": 3, "minute": 14}
